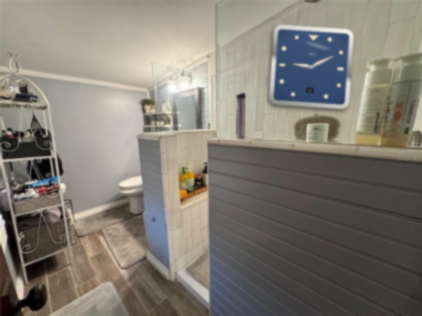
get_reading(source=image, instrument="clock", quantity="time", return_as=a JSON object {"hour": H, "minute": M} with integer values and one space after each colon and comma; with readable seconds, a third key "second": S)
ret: {"hour": 9, "minute": 10}
